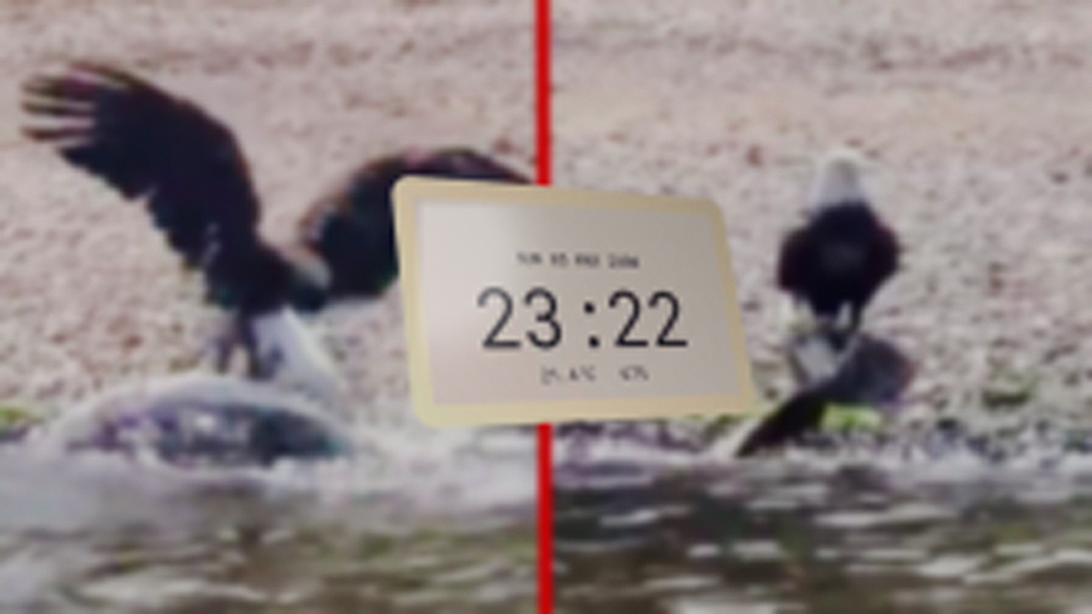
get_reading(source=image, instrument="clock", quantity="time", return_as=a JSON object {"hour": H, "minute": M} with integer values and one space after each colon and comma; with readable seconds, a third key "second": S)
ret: {"hour": 23, "minute": 22}
